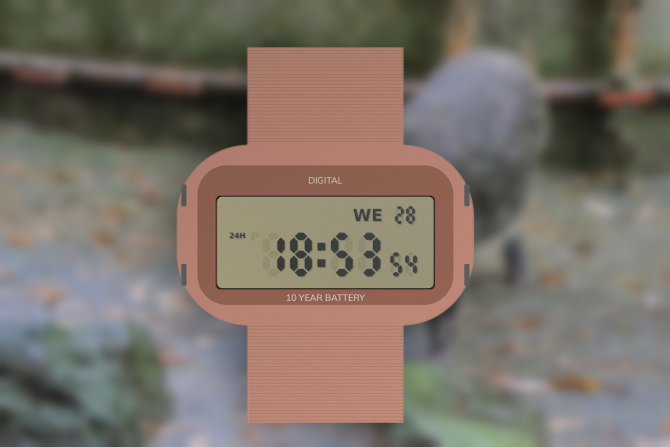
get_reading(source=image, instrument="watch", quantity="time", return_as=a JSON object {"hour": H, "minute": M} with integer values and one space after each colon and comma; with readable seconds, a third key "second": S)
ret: {"hour": 18, "minute": 53, "second": 54}
